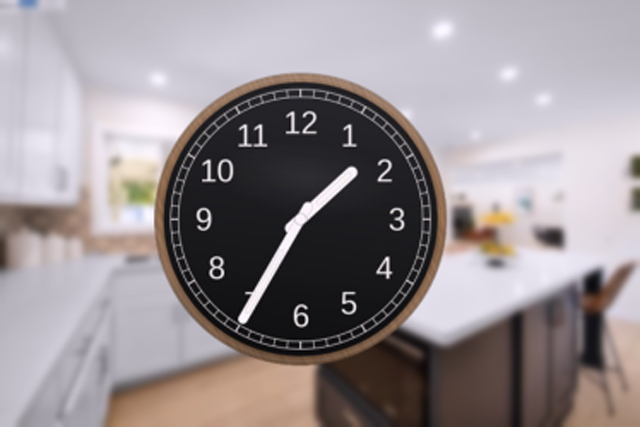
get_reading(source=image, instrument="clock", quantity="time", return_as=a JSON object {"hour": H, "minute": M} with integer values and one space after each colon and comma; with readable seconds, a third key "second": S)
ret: {"hour": 1, "minute": 35}
